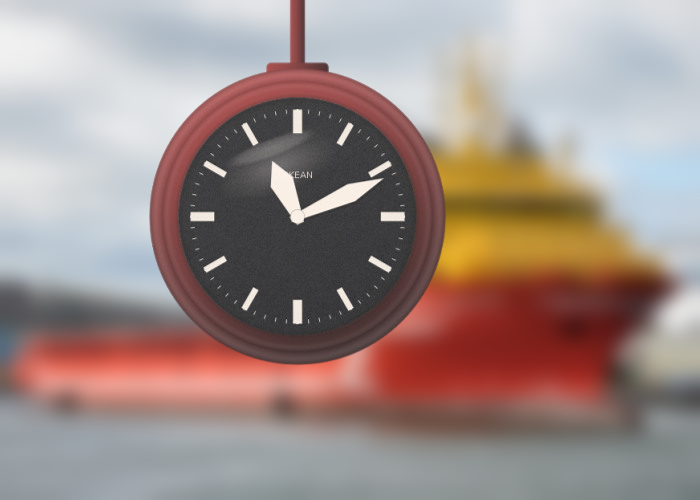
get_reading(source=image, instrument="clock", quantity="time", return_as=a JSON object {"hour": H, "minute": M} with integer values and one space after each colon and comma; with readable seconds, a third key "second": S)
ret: {"hour": 11, "minute": 11}
